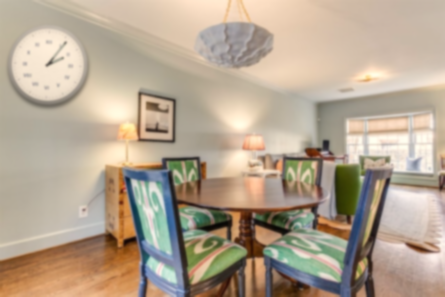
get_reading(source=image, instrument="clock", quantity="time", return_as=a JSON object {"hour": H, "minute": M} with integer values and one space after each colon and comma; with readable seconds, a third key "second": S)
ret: {"hour": 2, "minute": 6}
